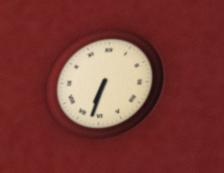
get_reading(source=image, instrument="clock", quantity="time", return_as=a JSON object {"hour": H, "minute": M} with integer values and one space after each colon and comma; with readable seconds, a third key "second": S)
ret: {"hour": 6, "minute": 32}
